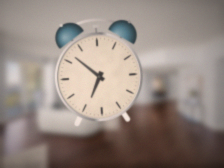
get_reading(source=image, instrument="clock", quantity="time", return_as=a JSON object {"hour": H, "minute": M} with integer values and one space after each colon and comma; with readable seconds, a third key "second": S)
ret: {"hour": 6, "minute": 52}
